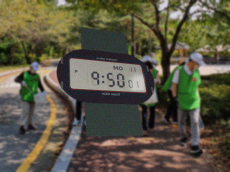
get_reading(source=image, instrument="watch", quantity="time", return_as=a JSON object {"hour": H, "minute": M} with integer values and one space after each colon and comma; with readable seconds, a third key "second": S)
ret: {"hour": 9, "minute": 50, "second": 1}
